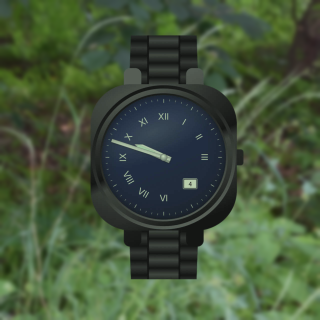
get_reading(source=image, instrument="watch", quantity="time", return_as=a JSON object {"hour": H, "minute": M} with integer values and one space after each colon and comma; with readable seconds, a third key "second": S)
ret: {"hour": 9, "minute": 48}
